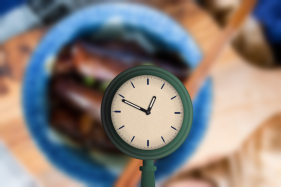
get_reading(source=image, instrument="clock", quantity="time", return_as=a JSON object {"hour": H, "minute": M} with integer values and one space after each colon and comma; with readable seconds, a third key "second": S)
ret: {"hour": 12, "minute": 49}
